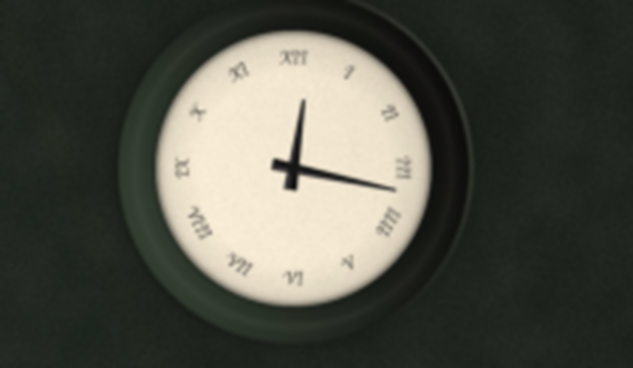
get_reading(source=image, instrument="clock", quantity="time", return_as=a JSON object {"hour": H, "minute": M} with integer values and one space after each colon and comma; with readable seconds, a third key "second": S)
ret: {"hour": 12, "minute": 17}
